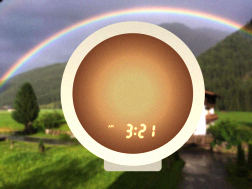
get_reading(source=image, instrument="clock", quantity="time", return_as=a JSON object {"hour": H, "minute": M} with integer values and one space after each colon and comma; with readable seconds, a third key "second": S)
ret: {"hour": 3, "minute": 21}
